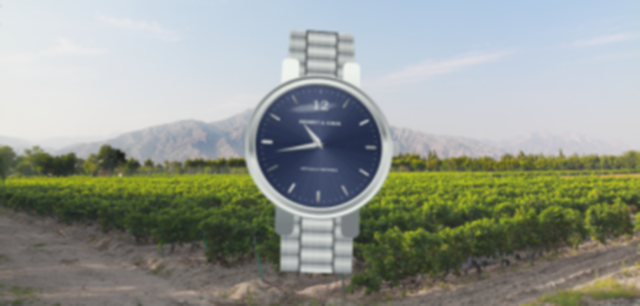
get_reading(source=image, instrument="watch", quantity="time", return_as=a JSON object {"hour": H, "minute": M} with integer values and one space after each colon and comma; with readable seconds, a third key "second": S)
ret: {"hour": 10, "minute": 43}
